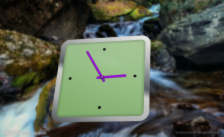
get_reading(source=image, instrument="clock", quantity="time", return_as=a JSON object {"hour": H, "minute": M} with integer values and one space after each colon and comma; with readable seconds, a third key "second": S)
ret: {"hour": 2, "minute": 55}
